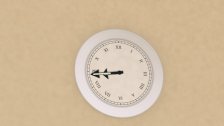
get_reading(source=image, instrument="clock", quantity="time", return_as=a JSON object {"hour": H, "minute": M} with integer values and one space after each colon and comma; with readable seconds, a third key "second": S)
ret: {"hour": 8, "minute": 44}
